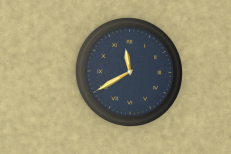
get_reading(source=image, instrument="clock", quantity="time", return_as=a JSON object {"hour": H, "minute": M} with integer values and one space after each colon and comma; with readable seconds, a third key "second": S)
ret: {"hour": 11, "minute": 40}
